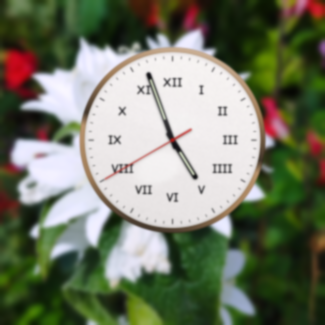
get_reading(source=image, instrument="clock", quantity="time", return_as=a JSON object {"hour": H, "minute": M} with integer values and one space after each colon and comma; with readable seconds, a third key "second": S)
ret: {"hour": 4, "minute": 56, "second": 40}
